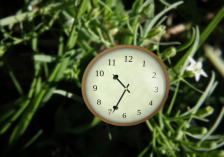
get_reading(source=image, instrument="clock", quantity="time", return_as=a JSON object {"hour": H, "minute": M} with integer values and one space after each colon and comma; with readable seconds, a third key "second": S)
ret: {"hour": 10, "minute": 34}
